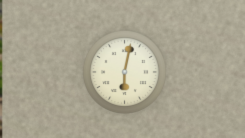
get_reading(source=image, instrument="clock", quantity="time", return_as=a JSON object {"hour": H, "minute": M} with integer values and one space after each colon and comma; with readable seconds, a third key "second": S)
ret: {"hour": 6, "minute": 2}
